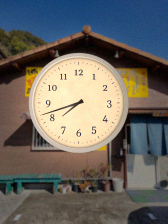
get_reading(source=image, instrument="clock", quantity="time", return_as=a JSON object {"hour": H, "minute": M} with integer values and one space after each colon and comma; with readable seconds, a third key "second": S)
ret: {"hour": 7, "minute": 42}
